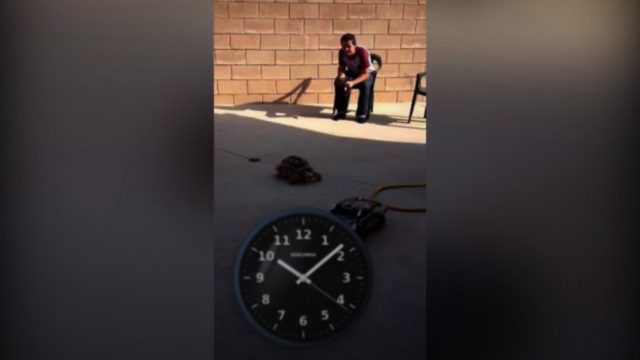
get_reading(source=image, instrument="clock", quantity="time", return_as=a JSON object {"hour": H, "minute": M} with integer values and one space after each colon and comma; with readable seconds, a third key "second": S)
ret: {"hour": 10, "minute": 8, "second": 21}
